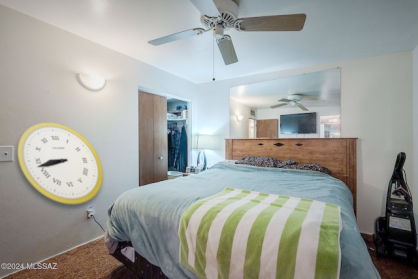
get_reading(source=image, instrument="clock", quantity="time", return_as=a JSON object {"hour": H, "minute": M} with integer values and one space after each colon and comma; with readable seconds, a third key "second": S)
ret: {"hour": 8, "minute": 43}
